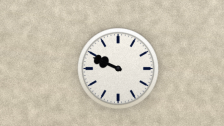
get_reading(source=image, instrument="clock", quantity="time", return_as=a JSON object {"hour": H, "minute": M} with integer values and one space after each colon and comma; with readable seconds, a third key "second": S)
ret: {"hour": 9, "minute": 49}
